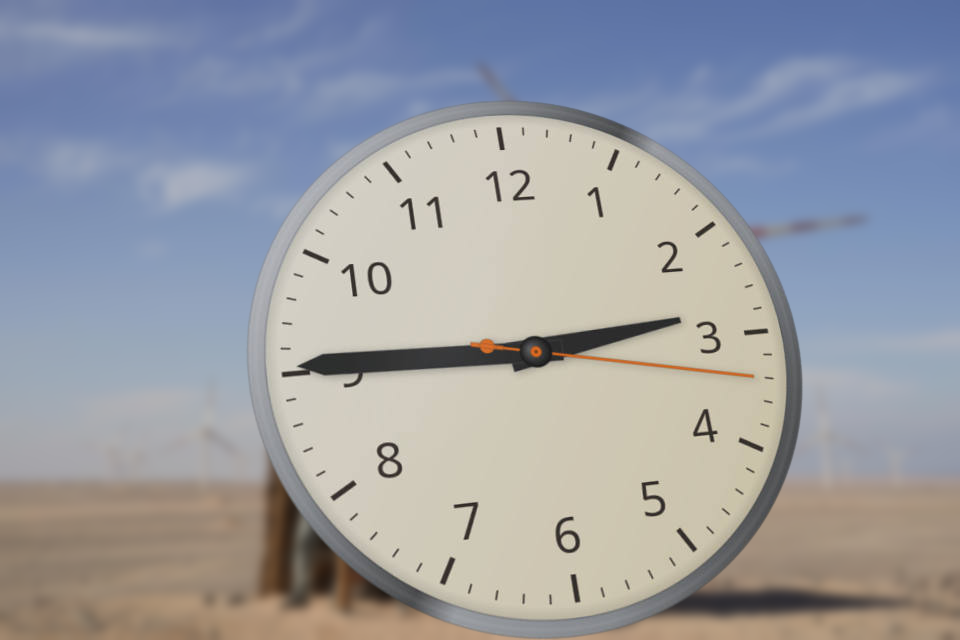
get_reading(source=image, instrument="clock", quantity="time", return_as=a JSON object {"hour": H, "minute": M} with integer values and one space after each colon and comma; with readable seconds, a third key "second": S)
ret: {"hour": 2, "minute": 45, "second": 17}
